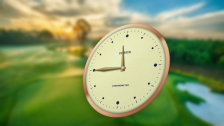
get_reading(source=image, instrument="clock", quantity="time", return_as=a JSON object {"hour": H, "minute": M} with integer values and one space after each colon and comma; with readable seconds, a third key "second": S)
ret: {"hour": 11, "minute": 45}
